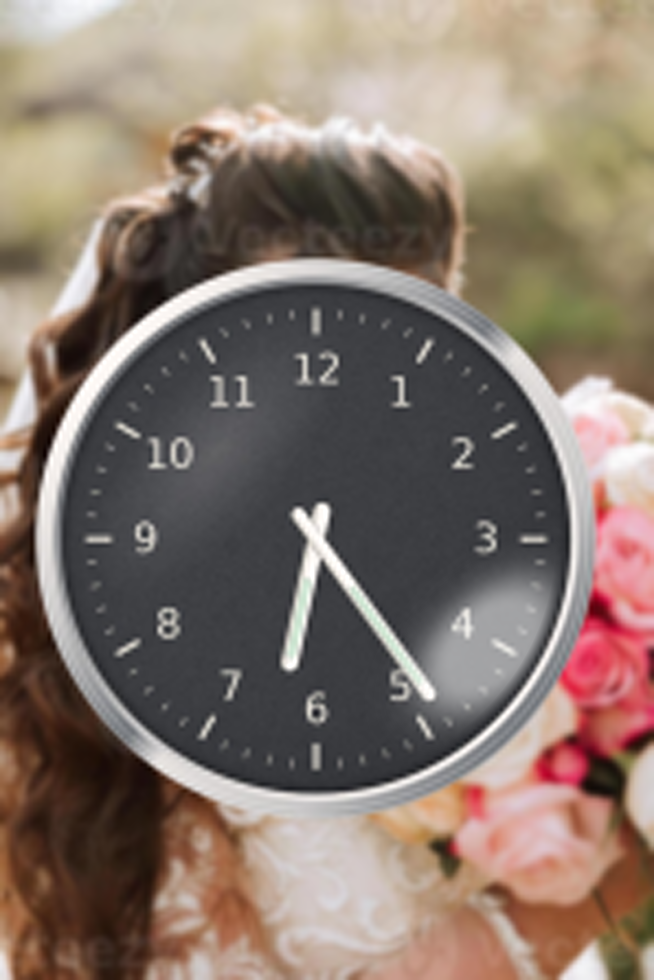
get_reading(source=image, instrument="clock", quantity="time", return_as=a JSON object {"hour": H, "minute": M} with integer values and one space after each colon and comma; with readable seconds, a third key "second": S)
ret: {"hour": 6, "minute": 24}
